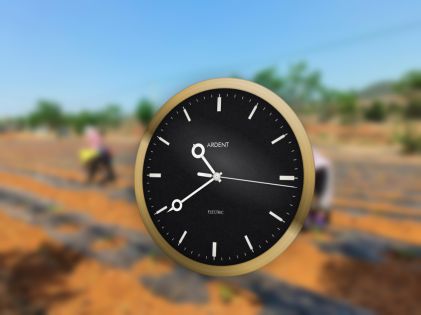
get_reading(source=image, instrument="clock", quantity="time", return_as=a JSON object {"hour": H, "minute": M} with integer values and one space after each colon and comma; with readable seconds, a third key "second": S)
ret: {"hour": 10, "minute": 39, "second": 16}
